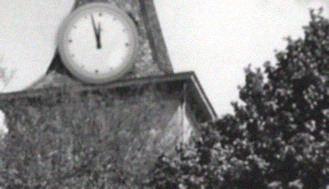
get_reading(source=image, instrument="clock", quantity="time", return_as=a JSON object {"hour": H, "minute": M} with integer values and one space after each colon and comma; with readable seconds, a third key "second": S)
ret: {"hour": 11, "minute": 57}
